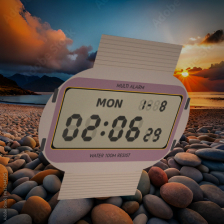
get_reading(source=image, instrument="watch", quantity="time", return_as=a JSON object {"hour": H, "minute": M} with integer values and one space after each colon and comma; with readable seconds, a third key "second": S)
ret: {"hour": 2, "minute": 6, "second": 29}
